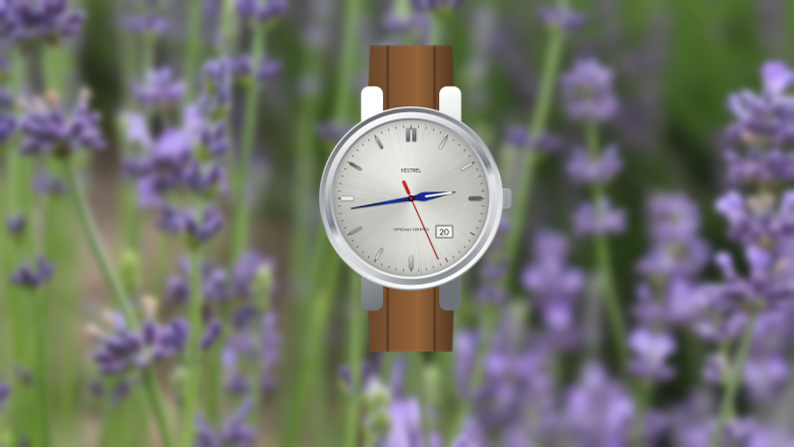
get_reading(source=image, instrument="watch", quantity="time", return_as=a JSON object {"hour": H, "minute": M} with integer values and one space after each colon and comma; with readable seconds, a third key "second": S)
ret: {"hour": 2, "minute": 43, "second": 26}
